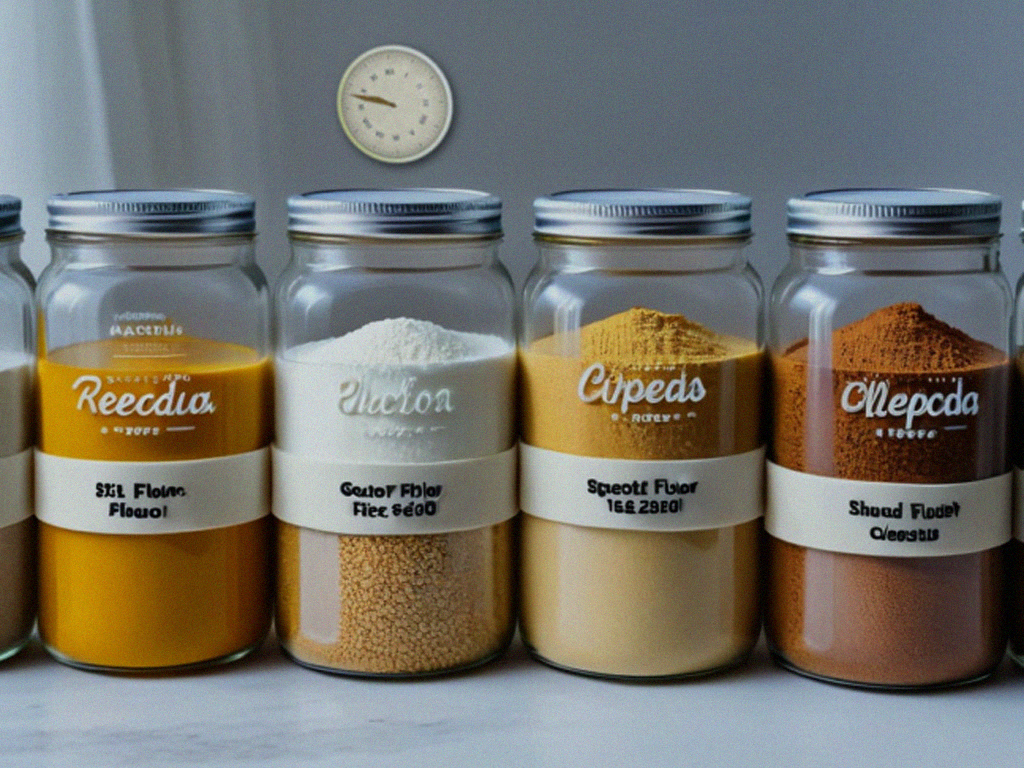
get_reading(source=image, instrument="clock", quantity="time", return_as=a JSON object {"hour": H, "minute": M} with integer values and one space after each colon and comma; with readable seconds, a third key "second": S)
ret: {"hour": 9, "minute": 48}
